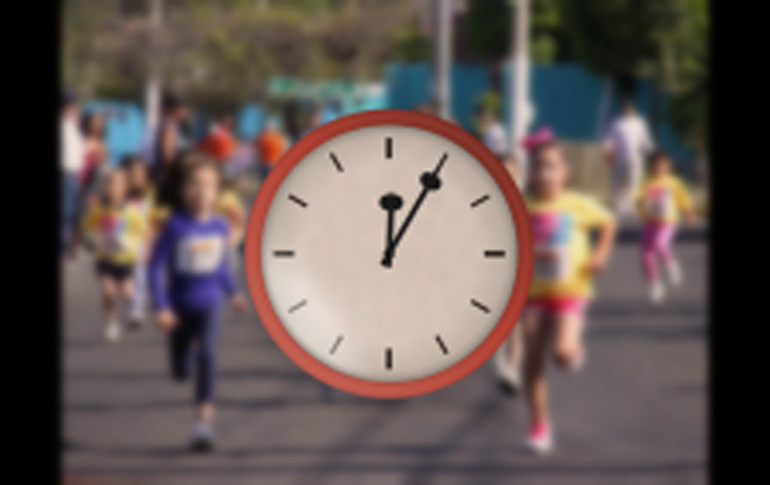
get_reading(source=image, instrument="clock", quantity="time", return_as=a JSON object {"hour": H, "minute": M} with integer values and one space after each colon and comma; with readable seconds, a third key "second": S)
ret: {"hour": 12, "minute": 5}
